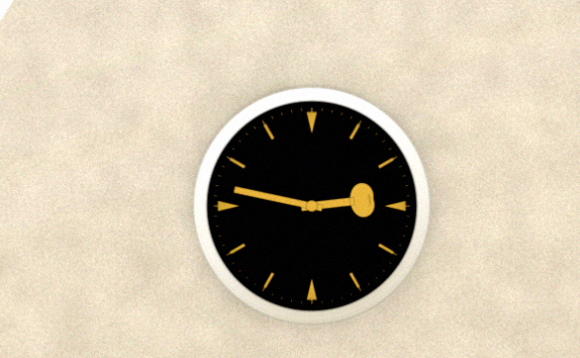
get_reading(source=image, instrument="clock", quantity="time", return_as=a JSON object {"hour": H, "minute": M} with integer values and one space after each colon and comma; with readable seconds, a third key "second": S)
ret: {"hour": 2, "minute": 47}
